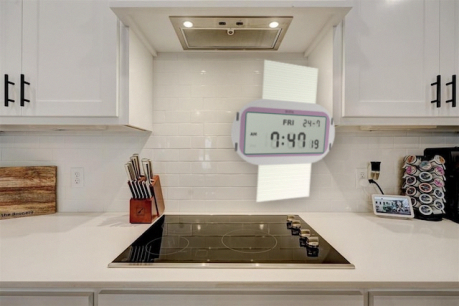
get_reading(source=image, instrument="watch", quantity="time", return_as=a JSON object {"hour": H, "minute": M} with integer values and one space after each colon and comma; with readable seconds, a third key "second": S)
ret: {"hour": 7, "minute": 47, "second": 19}
